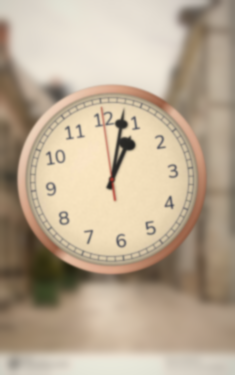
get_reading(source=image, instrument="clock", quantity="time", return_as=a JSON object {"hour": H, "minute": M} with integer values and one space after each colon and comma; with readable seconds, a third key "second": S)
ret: {"hour": 1, "minute": 3, "second": 0}
